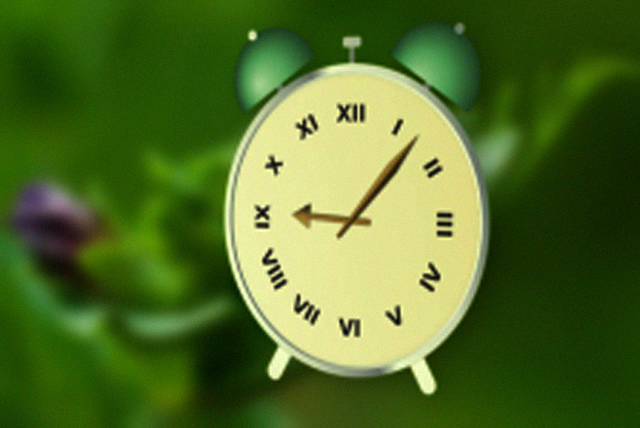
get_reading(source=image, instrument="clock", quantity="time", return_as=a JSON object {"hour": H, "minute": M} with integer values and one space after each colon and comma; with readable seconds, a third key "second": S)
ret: {"hour": 9, "minute": 7}
